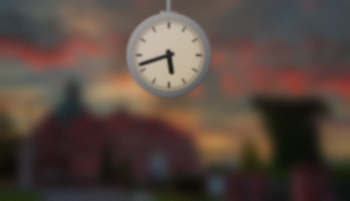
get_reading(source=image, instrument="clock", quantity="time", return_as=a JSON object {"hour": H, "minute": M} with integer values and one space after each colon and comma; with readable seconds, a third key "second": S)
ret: {"hour": 5, "minute": 42}
